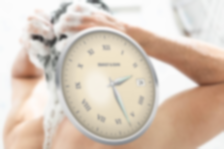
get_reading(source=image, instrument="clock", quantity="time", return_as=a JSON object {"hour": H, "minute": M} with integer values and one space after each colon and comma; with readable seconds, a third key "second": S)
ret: {"hour": 2, "minute": 27}
